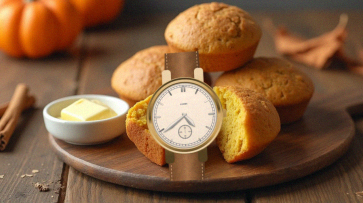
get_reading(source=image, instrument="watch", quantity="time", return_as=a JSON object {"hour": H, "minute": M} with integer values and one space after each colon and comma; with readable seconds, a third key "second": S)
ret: {"hour": 4, "minute": 39}
